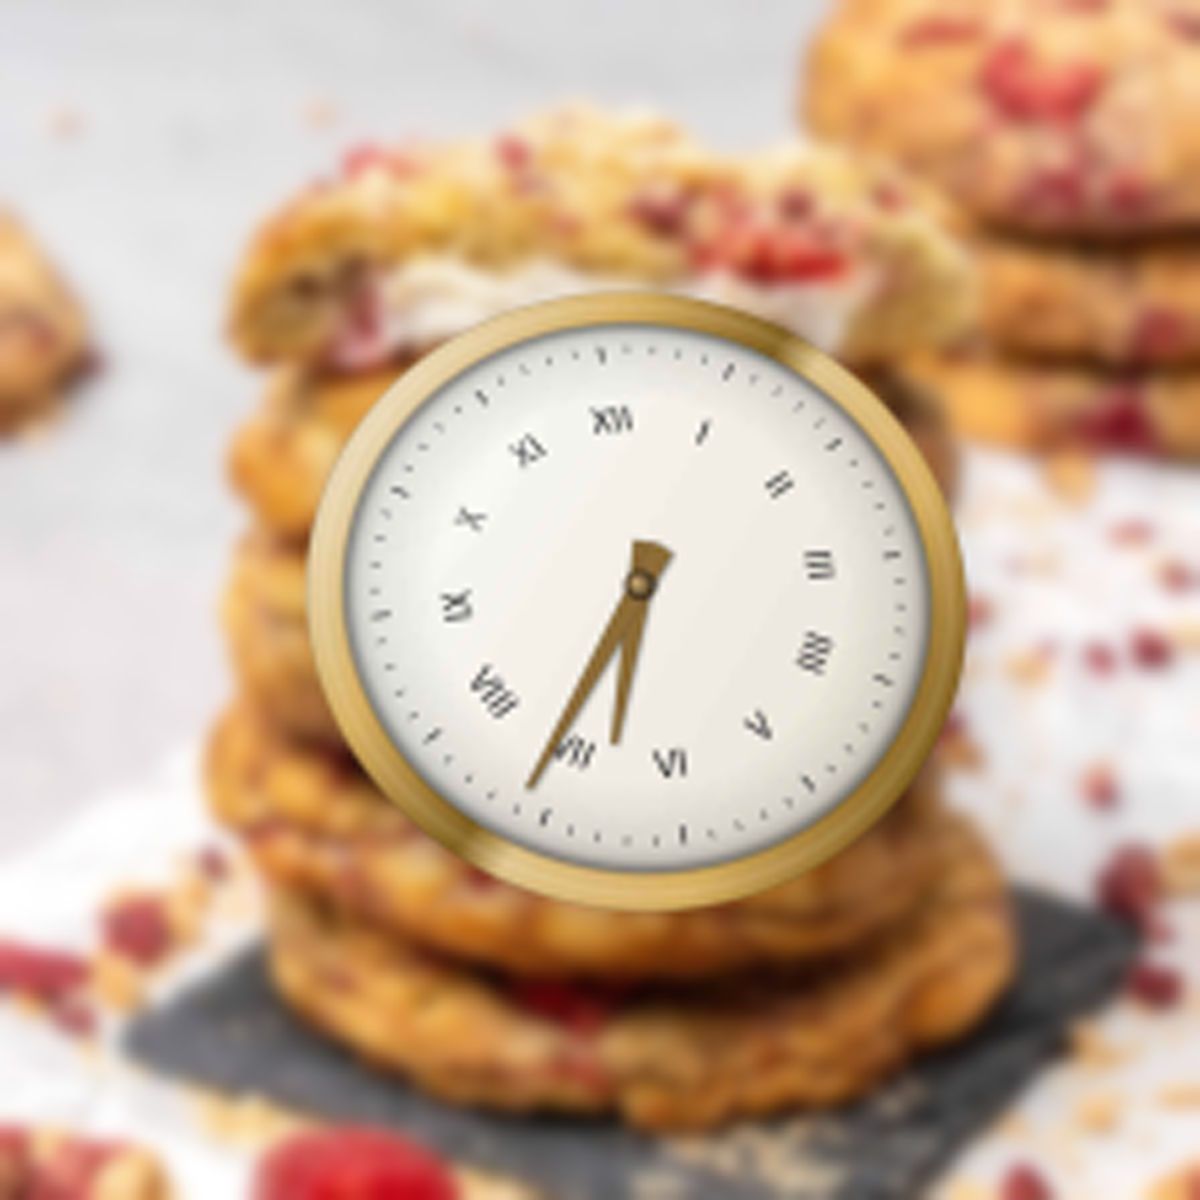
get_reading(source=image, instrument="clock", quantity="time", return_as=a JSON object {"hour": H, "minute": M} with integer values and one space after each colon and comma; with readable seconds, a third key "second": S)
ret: {"hour": 6, "minute": 36}
